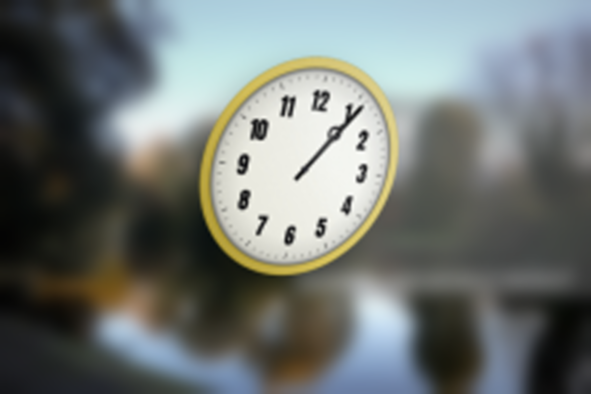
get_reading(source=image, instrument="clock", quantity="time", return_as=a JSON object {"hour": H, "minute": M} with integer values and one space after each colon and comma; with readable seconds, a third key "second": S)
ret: {"hour": 1, "minute": 6}
